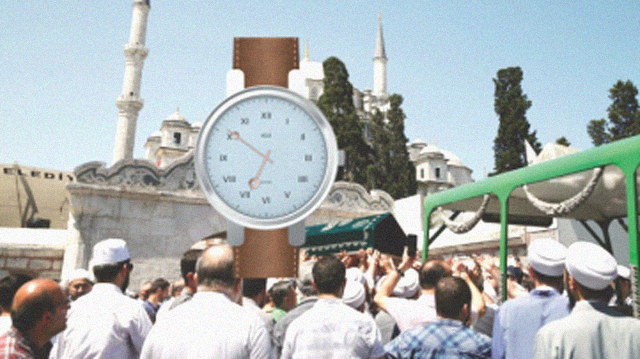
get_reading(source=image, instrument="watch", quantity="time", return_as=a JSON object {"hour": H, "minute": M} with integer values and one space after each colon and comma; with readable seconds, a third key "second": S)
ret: {"hour": 6, "minute": 51}
